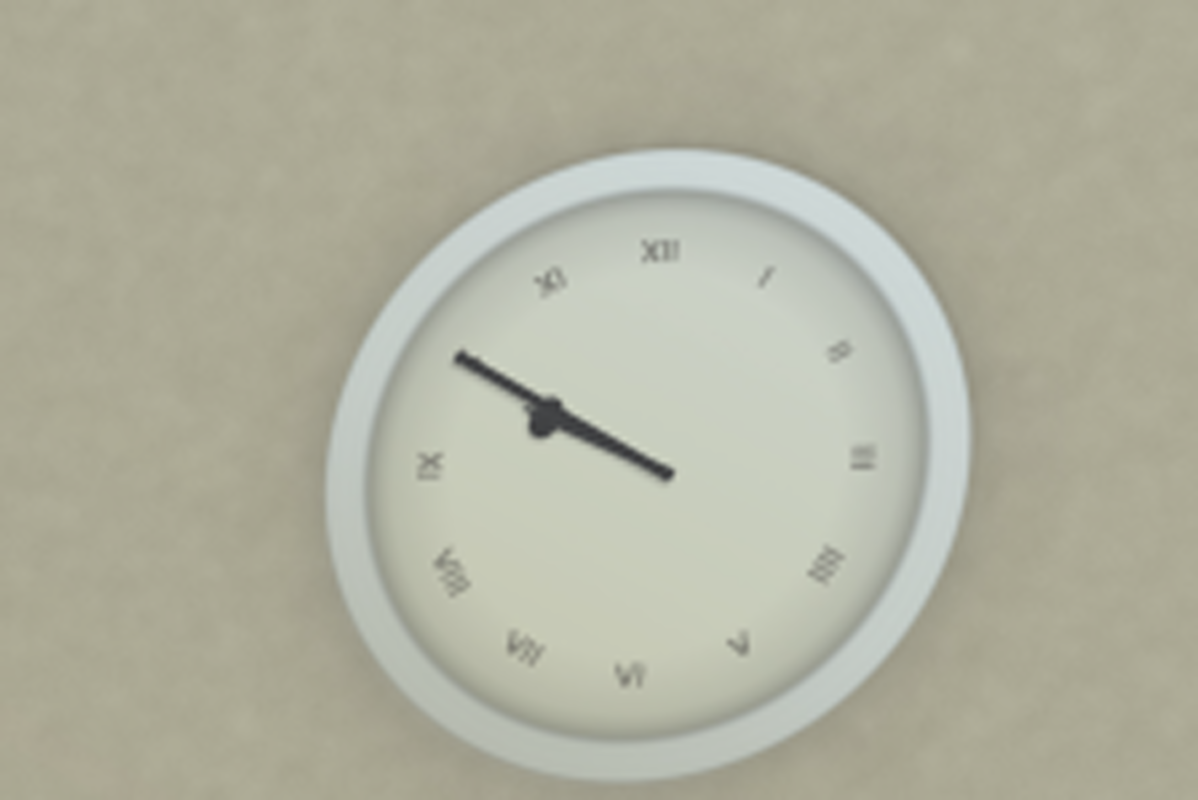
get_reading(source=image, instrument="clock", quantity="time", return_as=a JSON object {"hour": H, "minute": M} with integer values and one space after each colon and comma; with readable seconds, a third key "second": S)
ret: {"hour": 9, "minute": 50}
